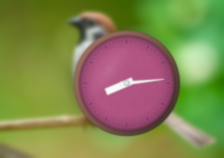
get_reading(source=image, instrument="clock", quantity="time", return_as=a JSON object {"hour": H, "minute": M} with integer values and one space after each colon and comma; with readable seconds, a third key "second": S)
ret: {"hour": 8, "minute": 14}
